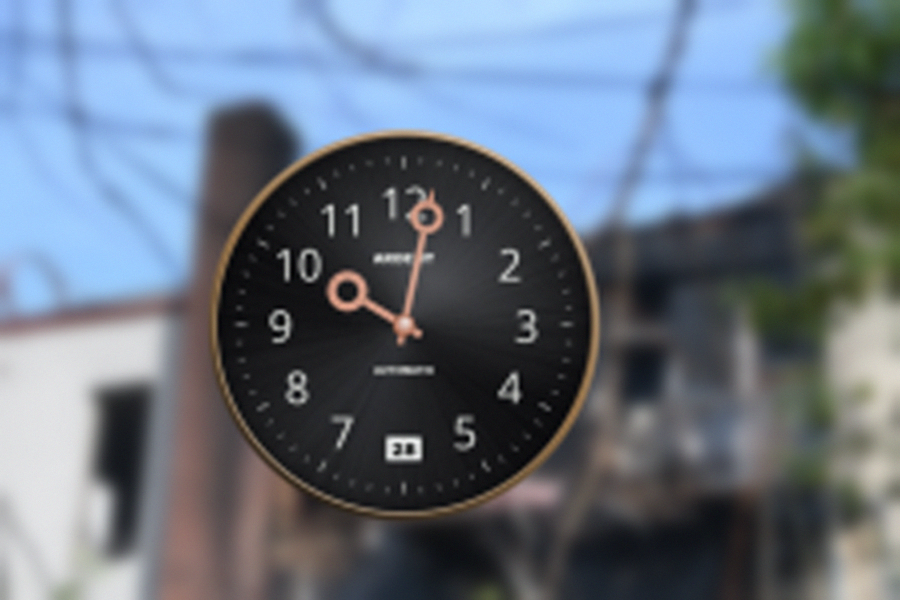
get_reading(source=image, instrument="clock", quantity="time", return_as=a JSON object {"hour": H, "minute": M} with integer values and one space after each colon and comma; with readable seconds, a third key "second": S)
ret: {"hour": 10, "minute": 2}
